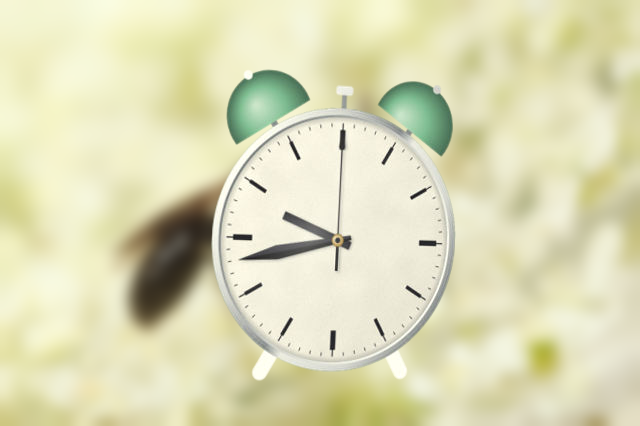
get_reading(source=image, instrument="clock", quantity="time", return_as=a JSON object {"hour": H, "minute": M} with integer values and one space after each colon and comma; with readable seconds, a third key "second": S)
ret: {"hour": 9, "minute": 43, "second": 0}
